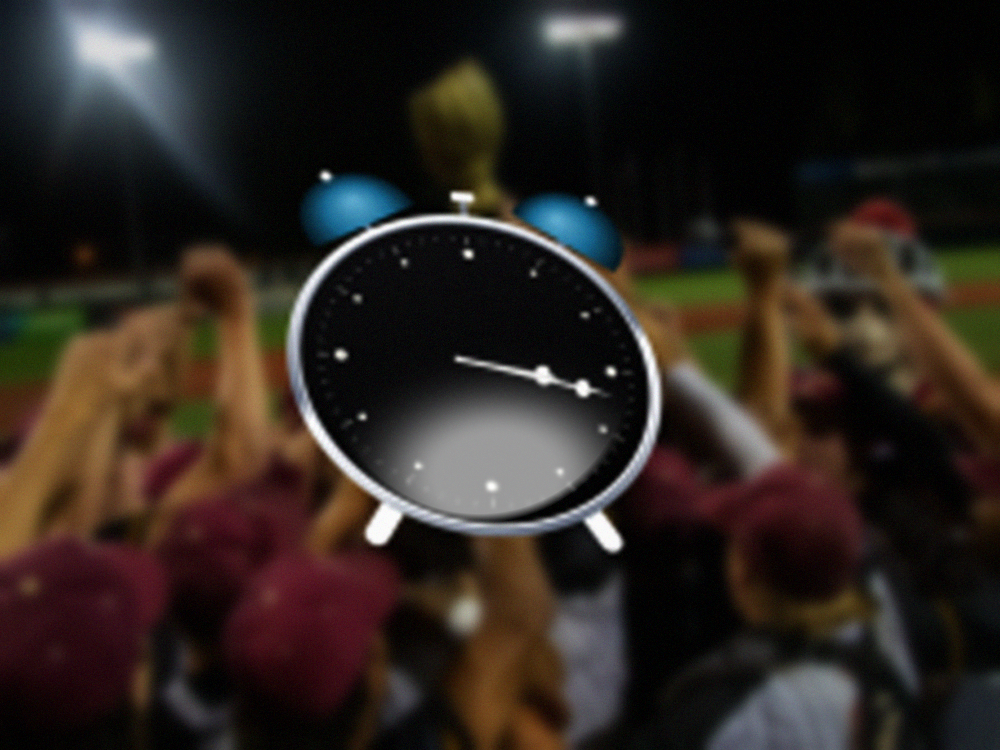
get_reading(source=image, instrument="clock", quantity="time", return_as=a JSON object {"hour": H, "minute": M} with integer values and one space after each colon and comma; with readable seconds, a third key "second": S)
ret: {"hour": 3, "minute": 17}
